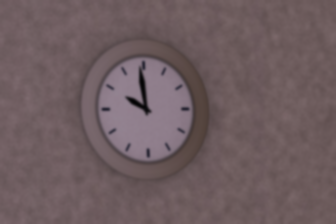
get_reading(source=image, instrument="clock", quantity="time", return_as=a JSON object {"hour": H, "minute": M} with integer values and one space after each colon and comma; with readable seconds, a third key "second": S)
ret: {"hour": 9, "minute": 59}
